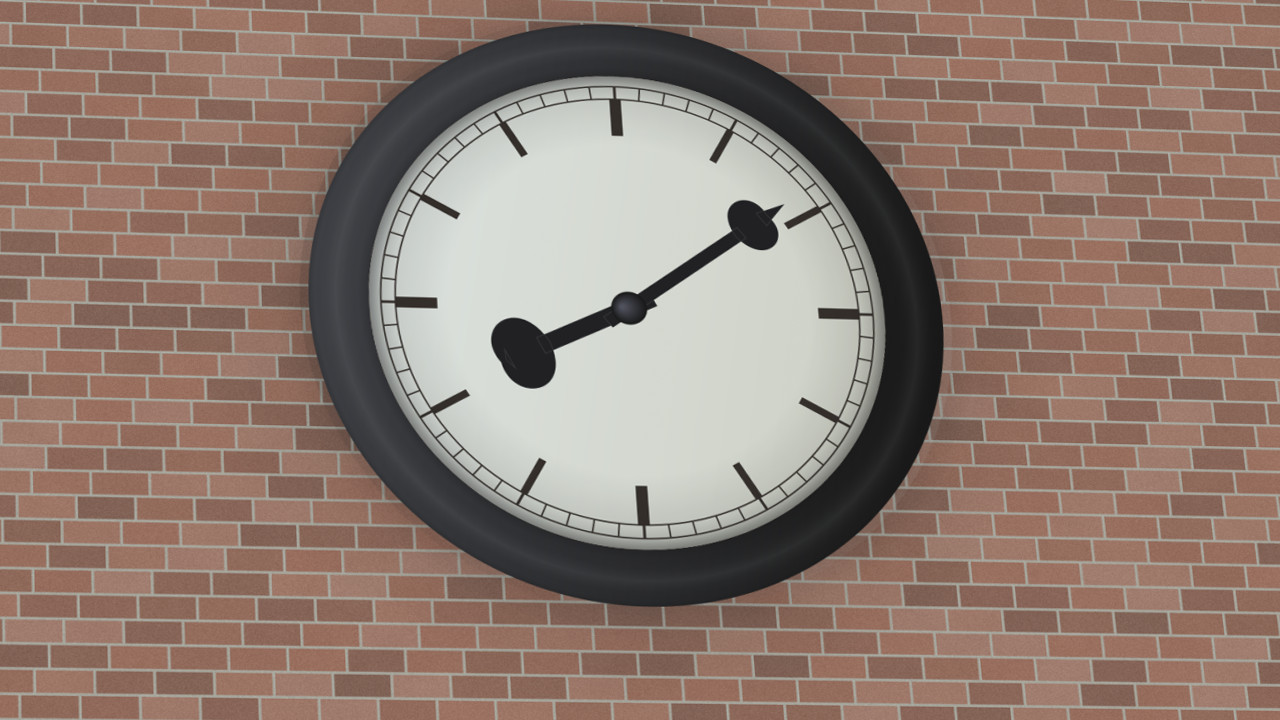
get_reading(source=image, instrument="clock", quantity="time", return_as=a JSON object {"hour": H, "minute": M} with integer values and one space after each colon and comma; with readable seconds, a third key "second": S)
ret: {"hour": 8, "minute": 9}
